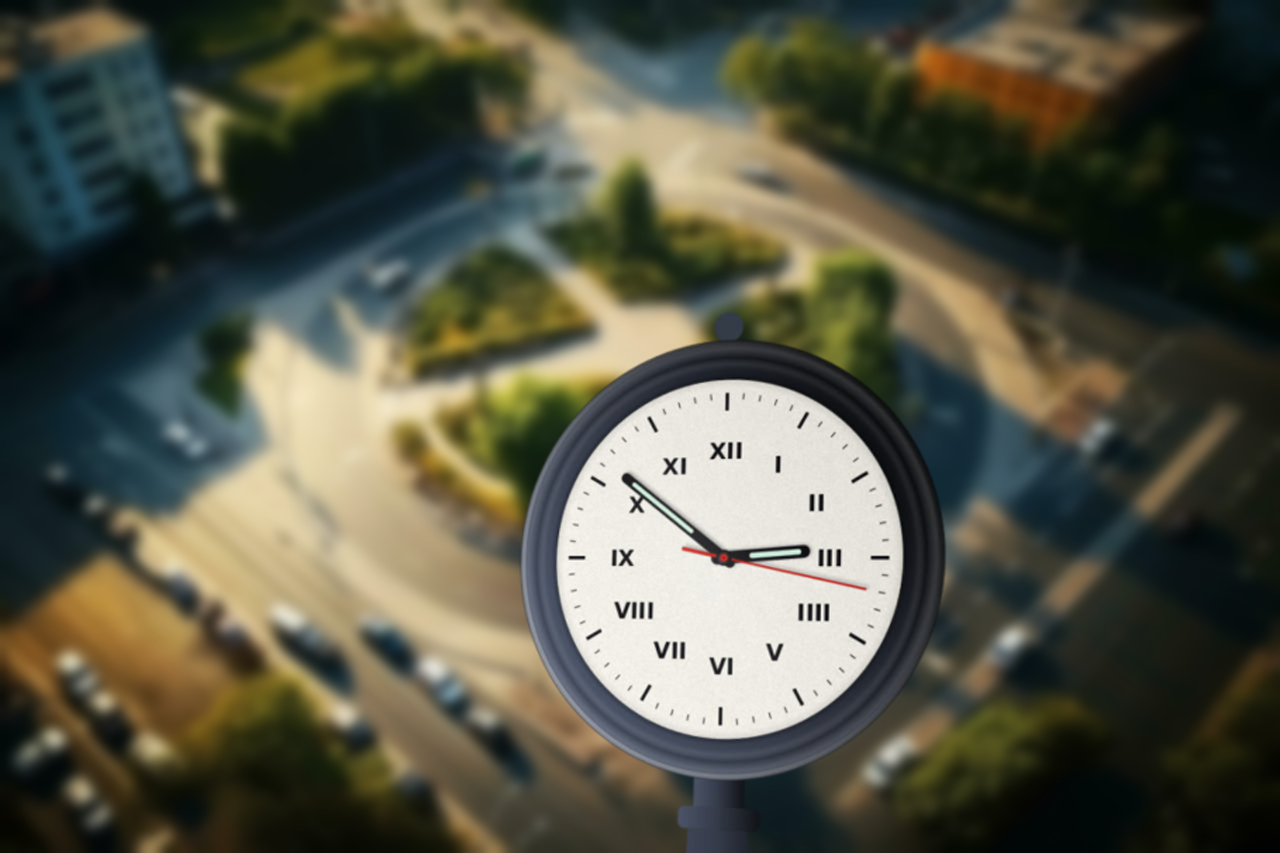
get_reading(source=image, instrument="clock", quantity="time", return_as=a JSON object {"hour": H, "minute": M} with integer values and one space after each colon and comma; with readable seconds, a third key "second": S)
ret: {"hour": 2, "minute": 51, "second": 17}
